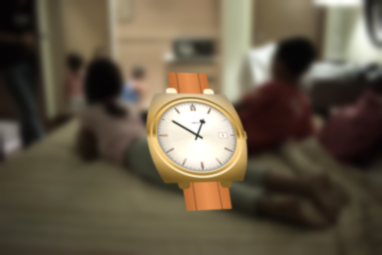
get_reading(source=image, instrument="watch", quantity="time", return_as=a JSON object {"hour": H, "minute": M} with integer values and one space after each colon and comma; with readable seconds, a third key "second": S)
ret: {"hour": 12, "minute": 51}
